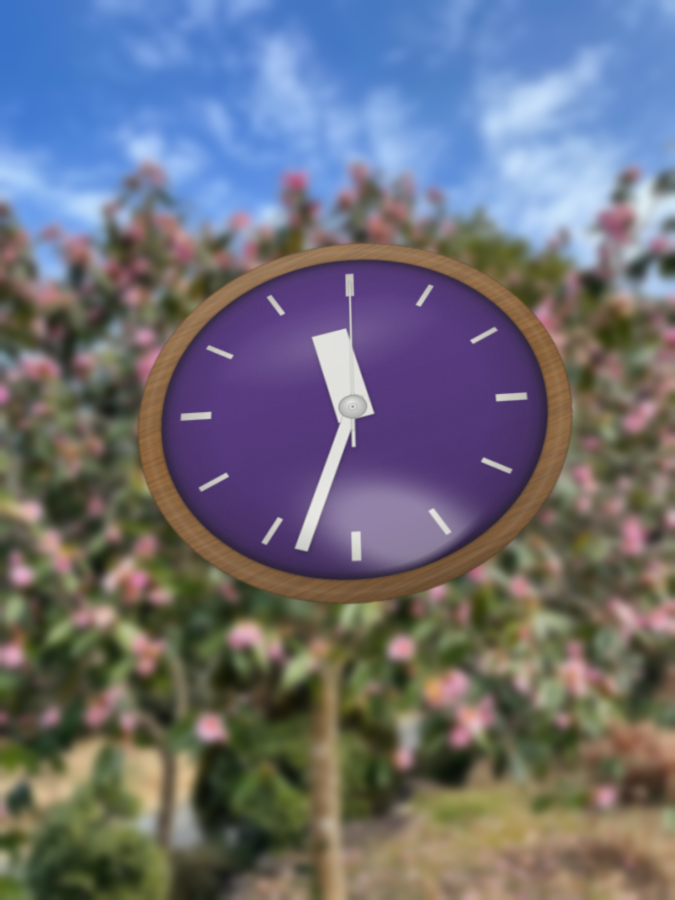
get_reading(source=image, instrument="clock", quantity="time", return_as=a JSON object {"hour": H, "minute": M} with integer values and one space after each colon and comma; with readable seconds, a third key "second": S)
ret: {"hour": 11, "minute": 33, "second": 0}
